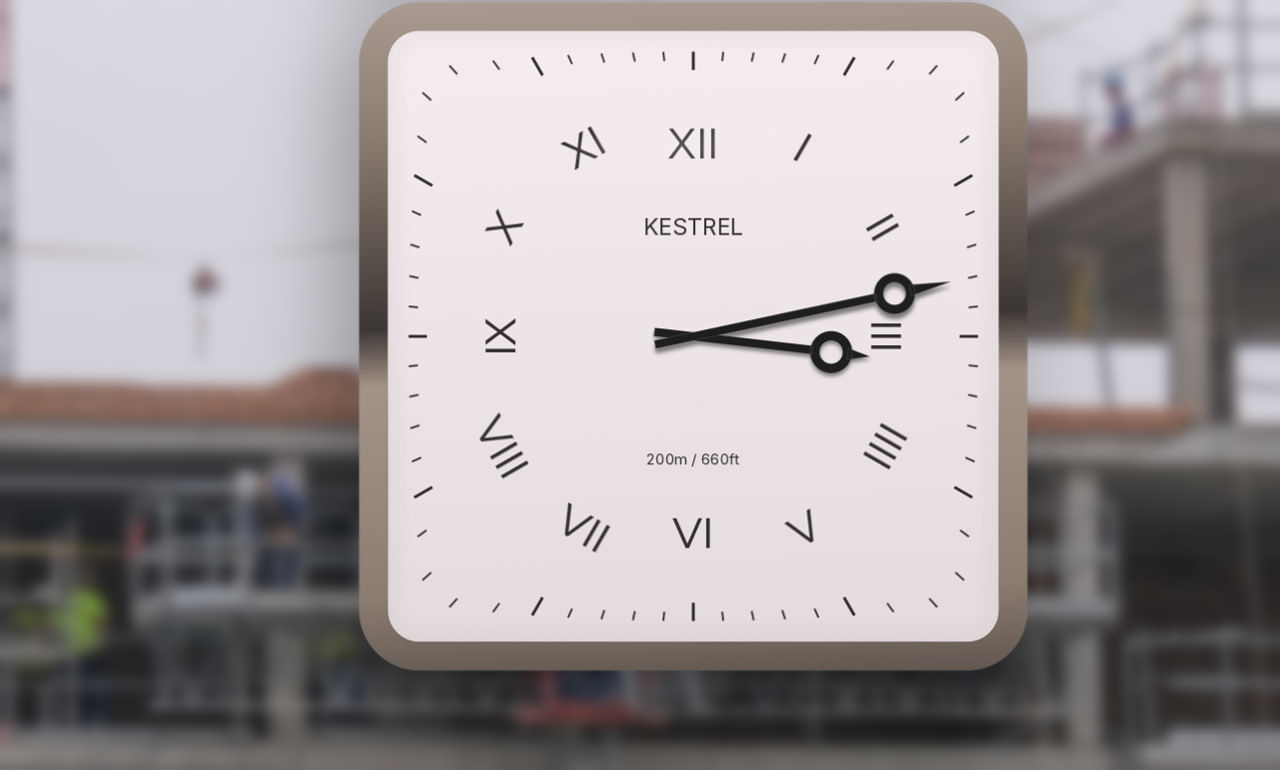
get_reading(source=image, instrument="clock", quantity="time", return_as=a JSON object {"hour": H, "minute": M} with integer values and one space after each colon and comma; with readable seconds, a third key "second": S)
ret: {"hour": 3, "minute": 13}
